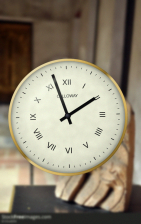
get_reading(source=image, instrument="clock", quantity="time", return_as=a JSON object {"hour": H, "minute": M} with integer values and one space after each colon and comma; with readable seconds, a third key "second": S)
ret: {"hour": 1, "minute": 57}
